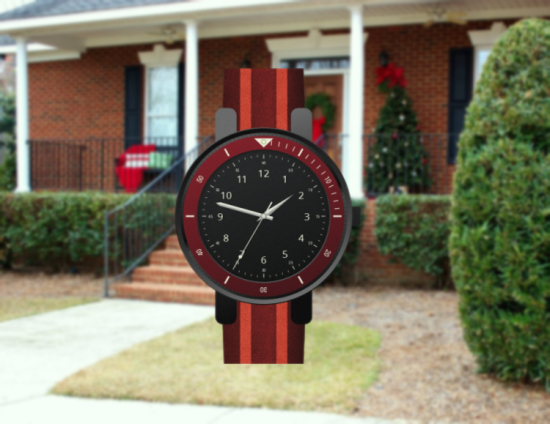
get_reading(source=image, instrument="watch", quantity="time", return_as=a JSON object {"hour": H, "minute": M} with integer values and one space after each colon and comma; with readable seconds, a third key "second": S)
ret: {"hour": 1, "minute": 47, "second": 35}
